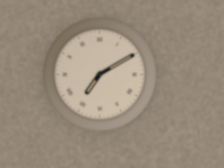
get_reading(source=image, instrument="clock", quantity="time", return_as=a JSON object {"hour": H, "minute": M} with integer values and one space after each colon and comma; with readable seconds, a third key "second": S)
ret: {"hour": 7, "minute": 10}
